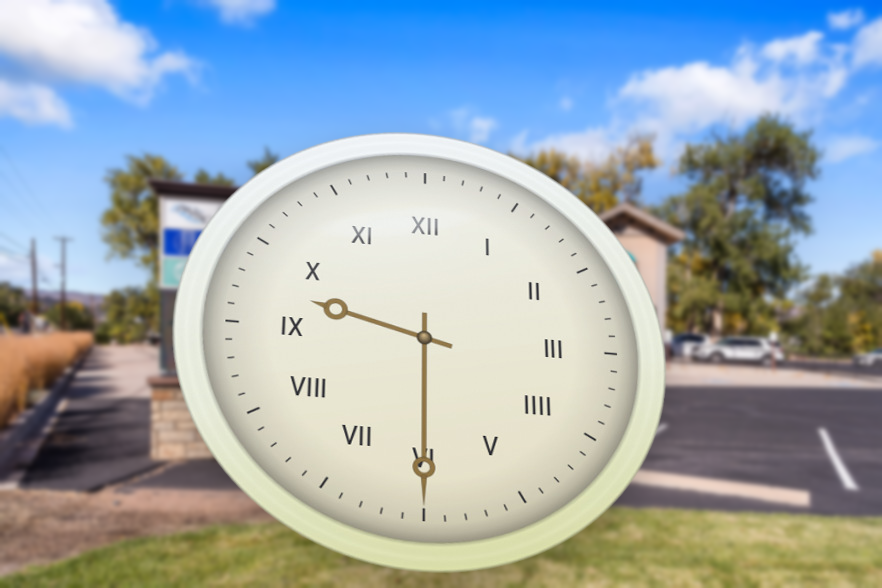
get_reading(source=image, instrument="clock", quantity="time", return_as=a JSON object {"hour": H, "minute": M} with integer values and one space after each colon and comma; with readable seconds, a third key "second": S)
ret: {"hour": 9, "minute": 30}
